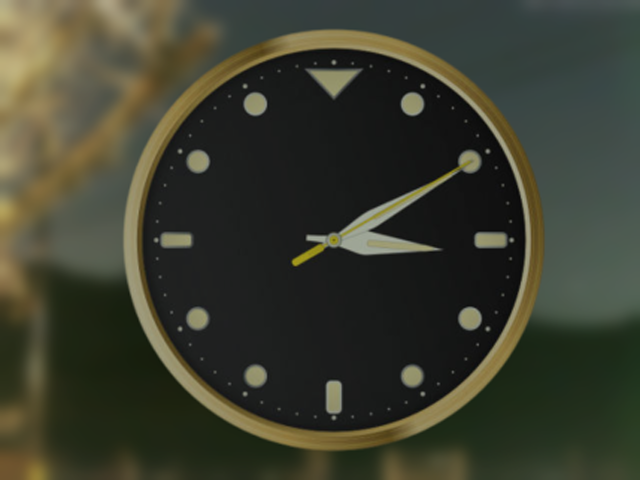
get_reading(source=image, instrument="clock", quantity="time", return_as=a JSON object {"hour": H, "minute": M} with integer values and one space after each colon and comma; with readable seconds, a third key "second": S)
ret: {"hour": 3, "minute": 10, "second": 10}
